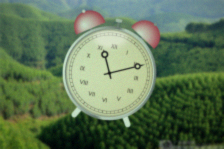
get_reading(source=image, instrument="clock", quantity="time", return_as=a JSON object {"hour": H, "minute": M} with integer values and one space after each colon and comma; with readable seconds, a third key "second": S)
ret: {"hour": 11, "minute": 11}
